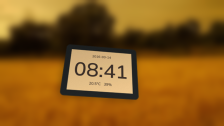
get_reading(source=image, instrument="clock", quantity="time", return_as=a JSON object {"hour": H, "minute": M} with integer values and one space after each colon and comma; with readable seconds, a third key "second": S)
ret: {"hour": 8, "minute": 41}
